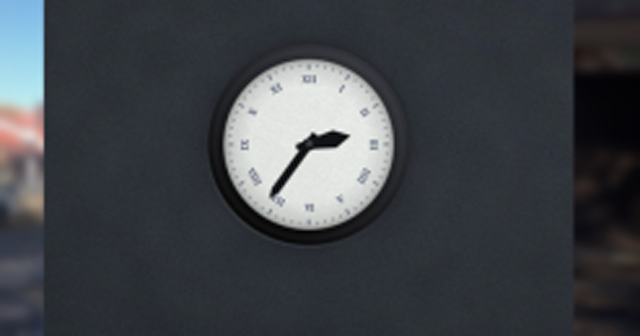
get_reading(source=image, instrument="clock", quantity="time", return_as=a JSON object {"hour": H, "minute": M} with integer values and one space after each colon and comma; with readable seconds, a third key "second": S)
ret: {"hour": 2, "minute": 36}
